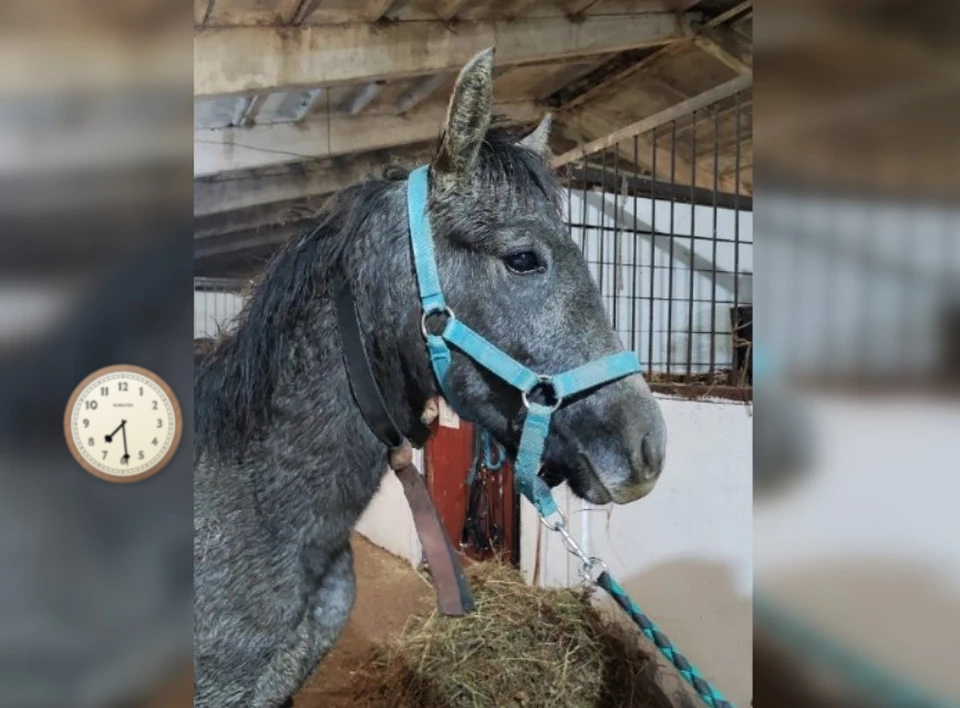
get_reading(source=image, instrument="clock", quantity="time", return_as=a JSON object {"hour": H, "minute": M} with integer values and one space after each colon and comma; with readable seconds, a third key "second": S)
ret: {"hour": 7, "minute": 29}
